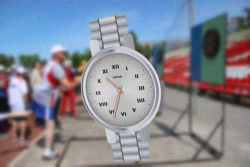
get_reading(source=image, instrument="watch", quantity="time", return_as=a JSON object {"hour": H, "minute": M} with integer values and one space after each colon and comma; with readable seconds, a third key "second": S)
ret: {"hour": 10, "minute": 34}
